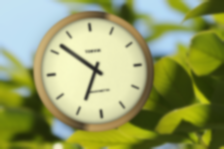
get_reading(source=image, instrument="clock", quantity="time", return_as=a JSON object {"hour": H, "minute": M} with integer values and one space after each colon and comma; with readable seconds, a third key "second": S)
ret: {"hour": 6, "minute": 52}
